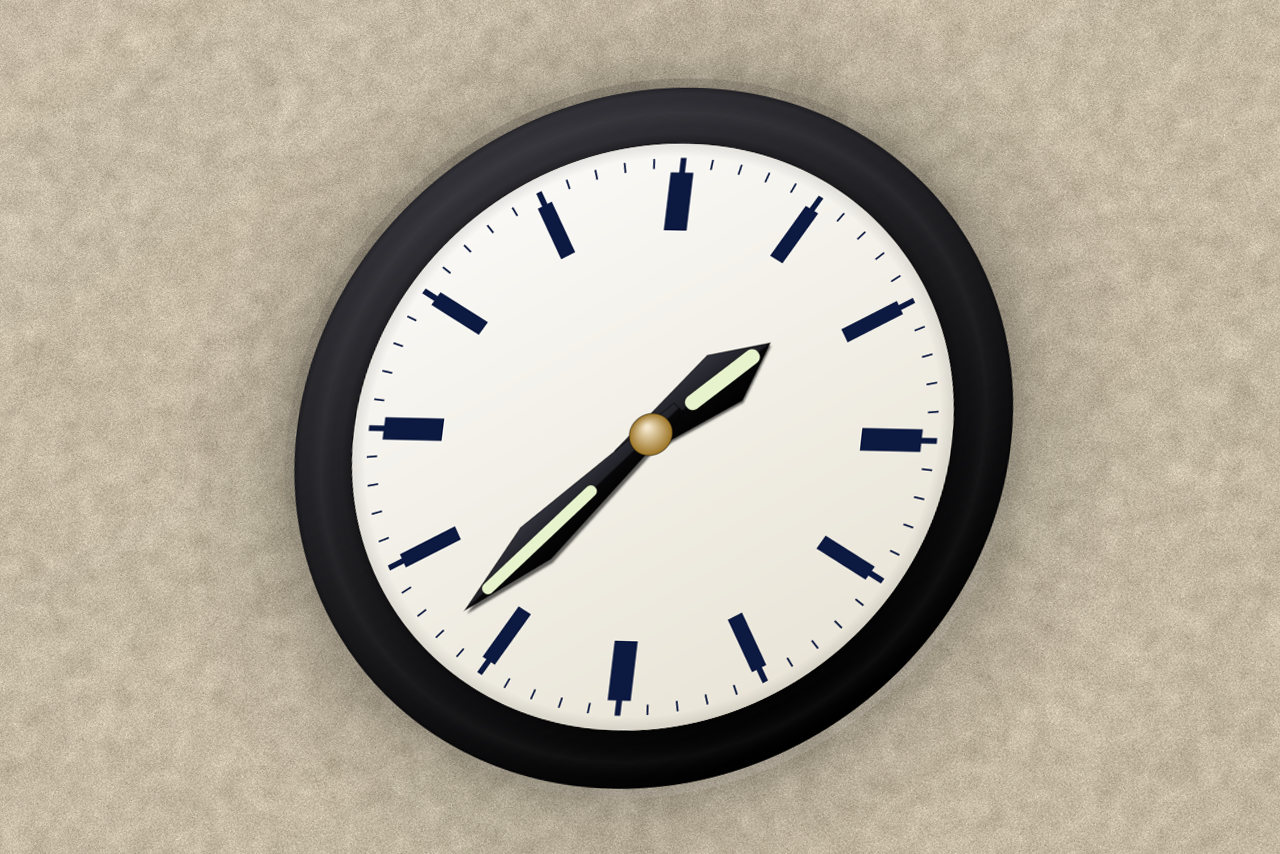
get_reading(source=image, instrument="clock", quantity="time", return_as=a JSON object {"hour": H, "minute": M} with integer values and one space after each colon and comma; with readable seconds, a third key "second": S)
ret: {"hour": 1, "minute": 37}
